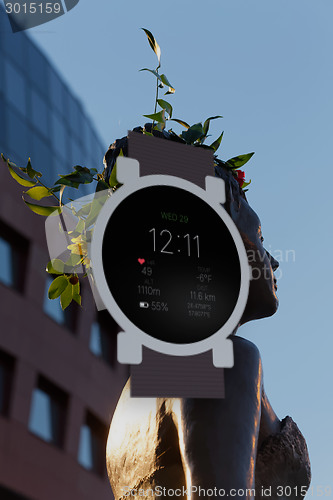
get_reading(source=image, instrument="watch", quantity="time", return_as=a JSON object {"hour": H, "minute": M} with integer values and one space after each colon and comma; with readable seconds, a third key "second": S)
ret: {"hour": 12, "minute": 11}
